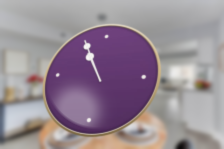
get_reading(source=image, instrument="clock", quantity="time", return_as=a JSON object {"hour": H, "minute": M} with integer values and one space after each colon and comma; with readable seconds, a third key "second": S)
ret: {"hour": 10, "minute": 55}
